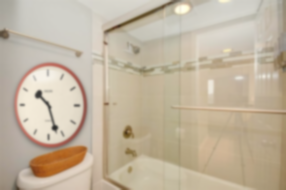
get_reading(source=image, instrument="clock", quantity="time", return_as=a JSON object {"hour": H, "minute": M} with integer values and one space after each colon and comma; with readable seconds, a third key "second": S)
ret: {"hour": 10, "minute": 27}
